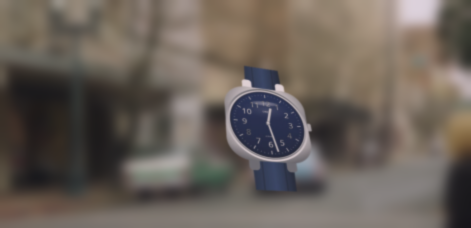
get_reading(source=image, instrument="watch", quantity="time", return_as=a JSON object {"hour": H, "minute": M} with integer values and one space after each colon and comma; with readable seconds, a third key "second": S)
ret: {"hour": 12, "minute": 28}
